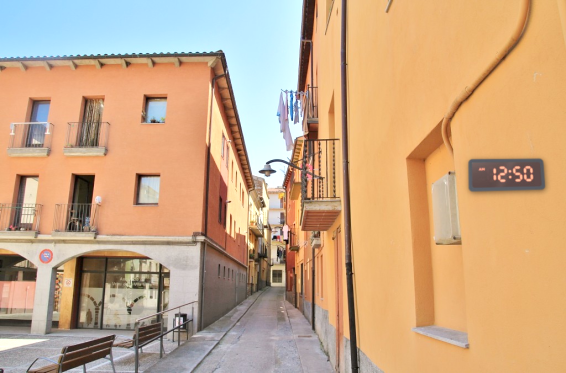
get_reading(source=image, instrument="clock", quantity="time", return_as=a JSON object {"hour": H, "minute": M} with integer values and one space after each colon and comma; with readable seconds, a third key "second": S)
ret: {"hour": 12, "minute": 50}
